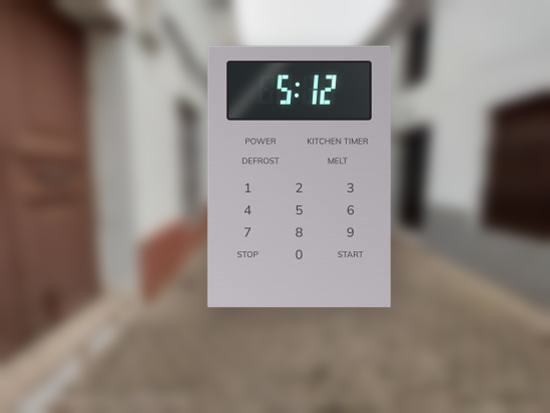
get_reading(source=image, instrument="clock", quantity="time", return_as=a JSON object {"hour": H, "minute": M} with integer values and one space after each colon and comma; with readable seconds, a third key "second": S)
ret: {"hour": 5, "minute": 12}
